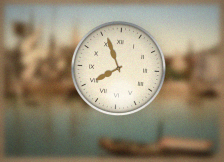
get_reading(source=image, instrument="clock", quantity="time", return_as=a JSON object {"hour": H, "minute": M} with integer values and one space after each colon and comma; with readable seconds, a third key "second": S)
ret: {"hour": 7, "minute": 56}
